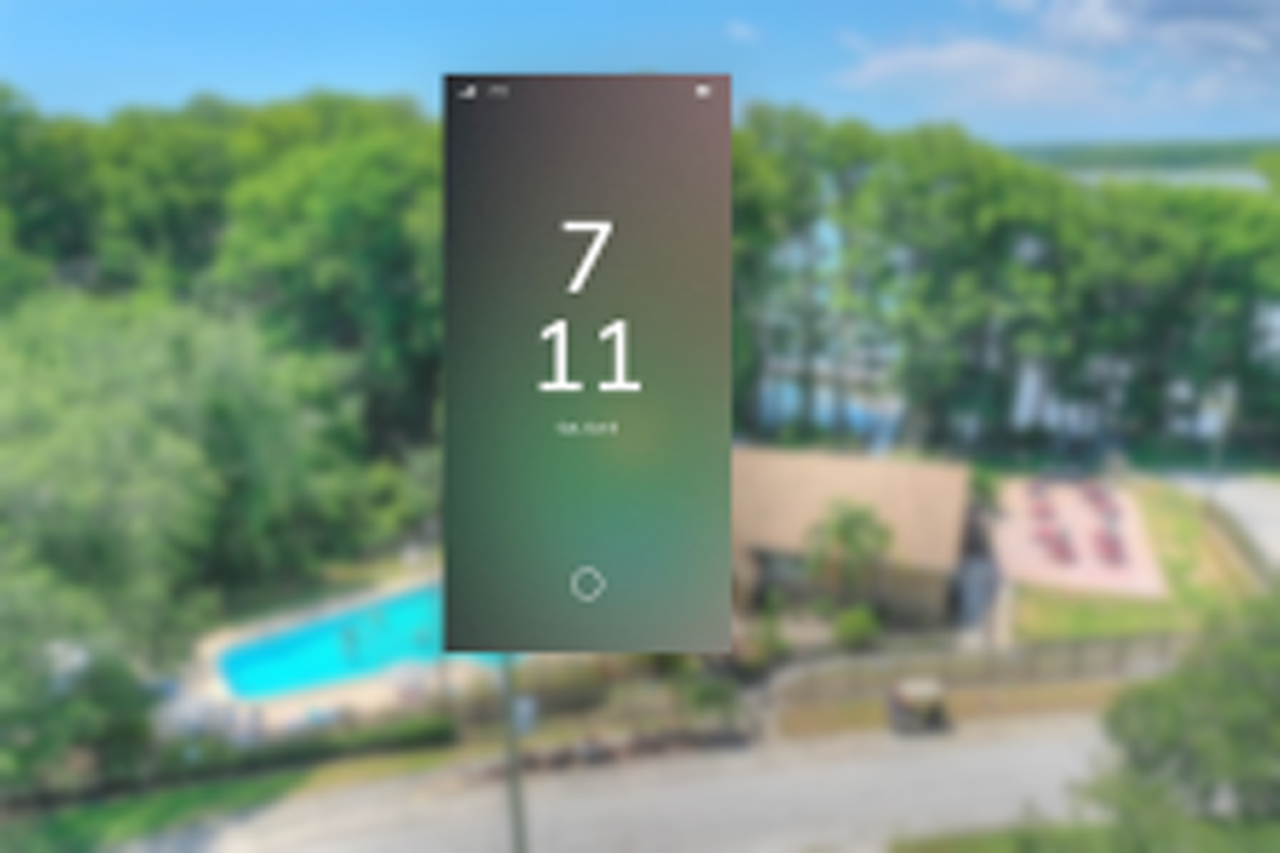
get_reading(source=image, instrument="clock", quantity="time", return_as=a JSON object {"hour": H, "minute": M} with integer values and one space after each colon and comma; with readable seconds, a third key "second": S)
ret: {"hour": 7, "minute": 11}
